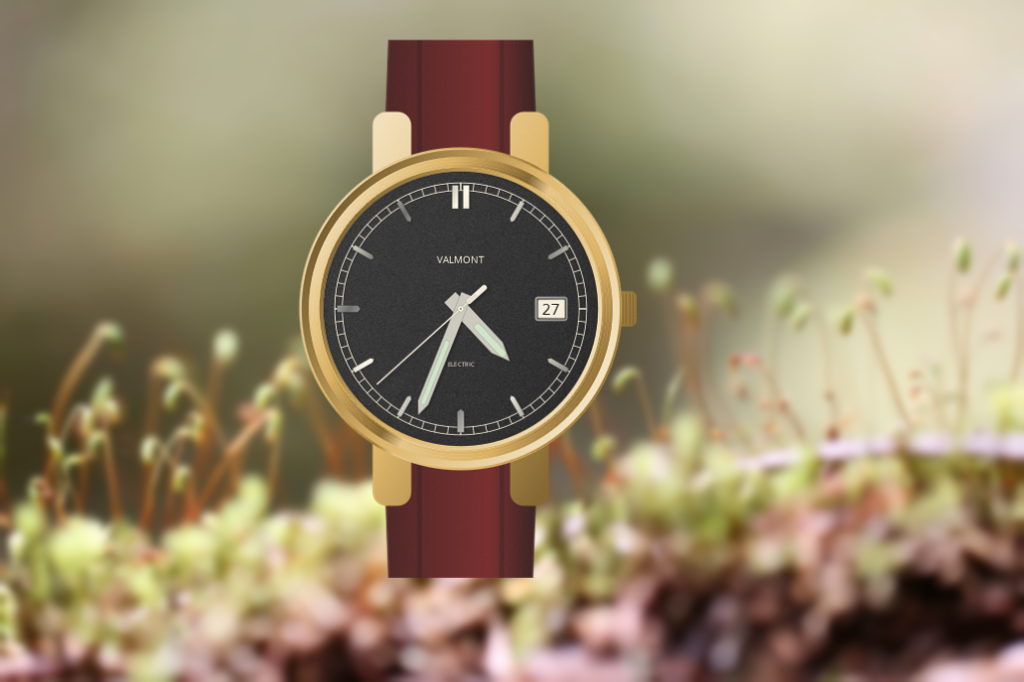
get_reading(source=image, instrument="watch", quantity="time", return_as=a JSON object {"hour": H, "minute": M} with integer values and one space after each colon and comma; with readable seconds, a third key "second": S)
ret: {"hour": 4, "minute": 33, "second": 38}
